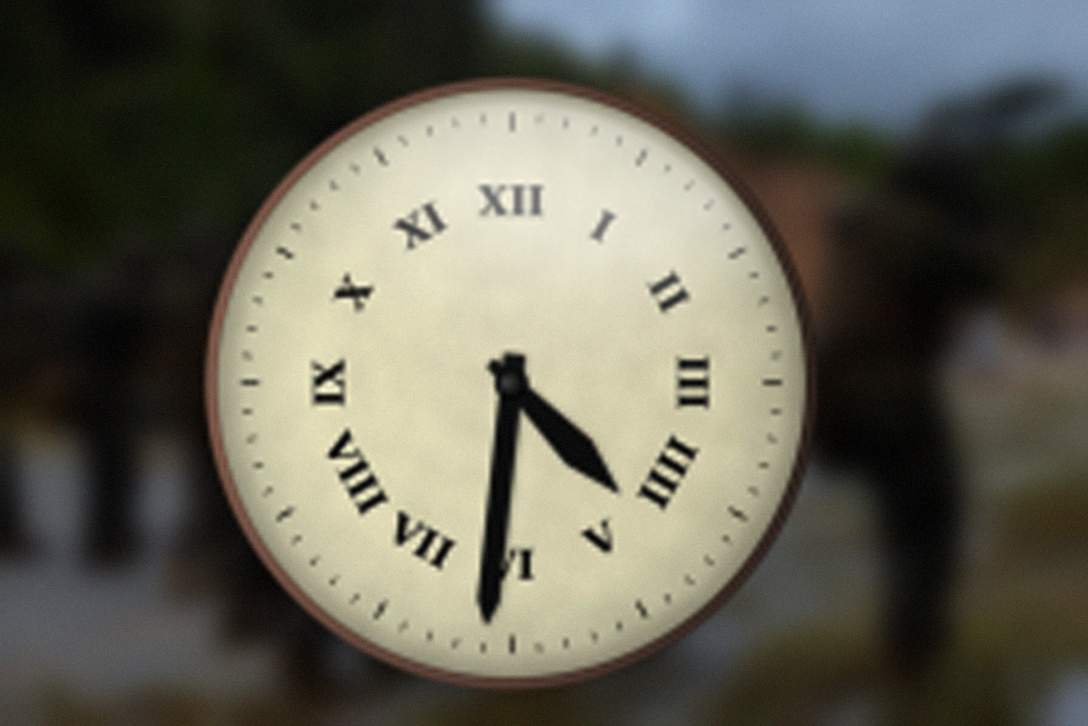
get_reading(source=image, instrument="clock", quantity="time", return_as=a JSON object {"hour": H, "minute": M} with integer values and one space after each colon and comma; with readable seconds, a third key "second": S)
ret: {"hour": 4, "minute": 31}
